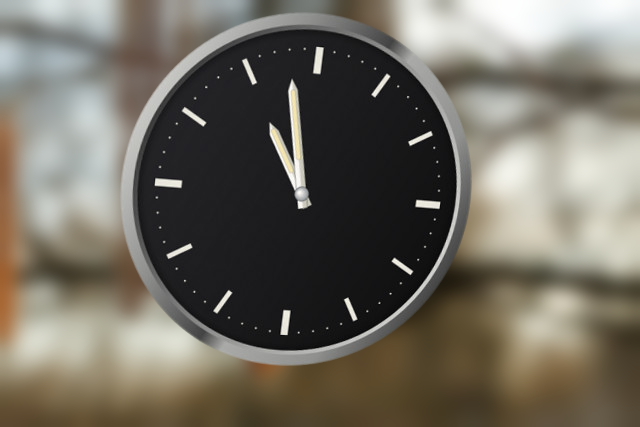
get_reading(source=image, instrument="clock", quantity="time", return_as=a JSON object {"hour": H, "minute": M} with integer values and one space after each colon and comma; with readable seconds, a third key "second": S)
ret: {"hour": 10, "minute": 58}
